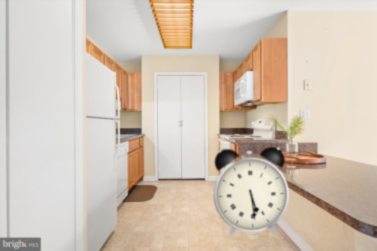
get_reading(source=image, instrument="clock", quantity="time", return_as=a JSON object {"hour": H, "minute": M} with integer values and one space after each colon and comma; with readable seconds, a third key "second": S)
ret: {"hour": 5, "minute": 29}
